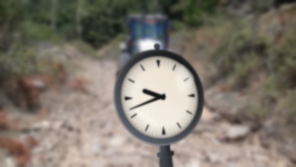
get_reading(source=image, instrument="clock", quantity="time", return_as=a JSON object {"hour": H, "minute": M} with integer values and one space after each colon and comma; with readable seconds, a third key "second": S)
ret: {"hour": 9, "minute": 42}
